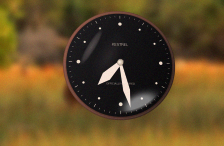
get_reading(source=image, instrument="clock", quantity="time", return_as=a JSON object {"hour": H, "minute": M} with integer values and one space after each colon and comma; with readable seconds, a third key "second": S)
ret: {"hour": 7, "minute": 28}
